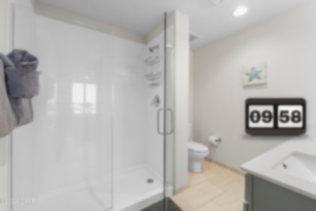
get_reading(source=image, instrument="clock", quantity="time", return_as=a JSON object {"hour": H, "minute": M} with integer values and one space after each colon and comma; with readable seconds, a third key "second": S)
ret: {"hour": 9, "minute": 58}
